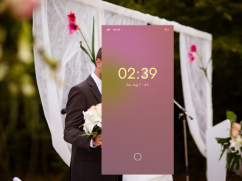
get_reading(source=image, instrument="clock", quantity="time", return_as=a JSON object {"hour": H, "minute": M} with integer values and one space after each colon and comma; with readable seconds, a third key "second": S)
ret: {"hour": 2, "minute": 39}
